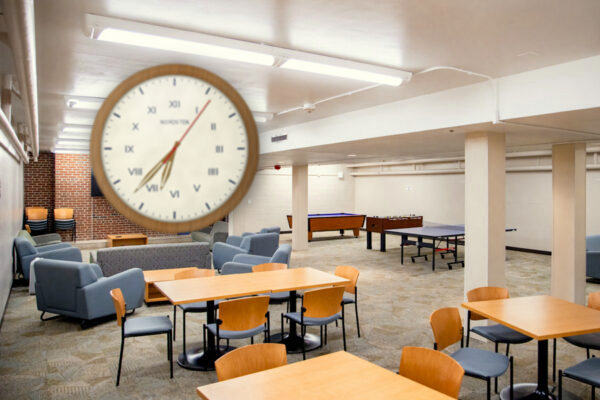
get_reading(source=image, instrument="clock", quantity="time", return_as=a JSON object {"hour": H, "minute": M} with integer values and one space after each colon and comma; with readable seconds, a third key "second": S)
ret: {"hour": 6, "minute": 37, "second": 6}
